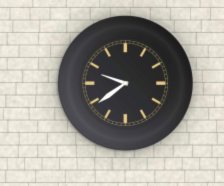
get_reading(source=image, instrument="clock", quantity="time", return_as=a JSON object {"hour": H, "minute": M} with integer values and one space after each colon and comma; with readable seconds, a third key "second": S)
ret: {"hour": 9, "minute": 39}
